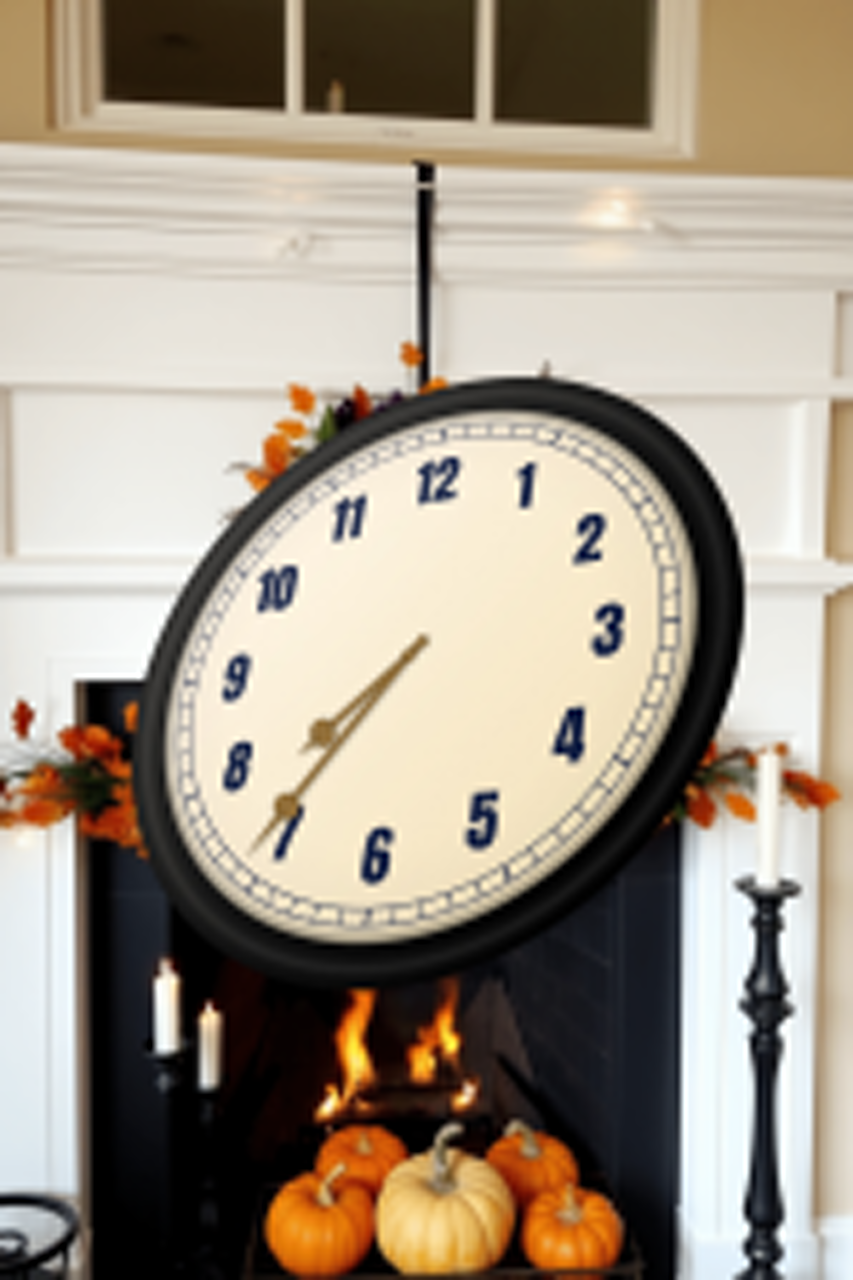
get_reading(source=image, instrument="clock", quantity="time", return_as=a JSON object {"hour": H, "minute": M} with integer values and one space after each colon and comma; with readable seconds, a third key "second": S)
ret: {"hour": 7, "minute": 36}
